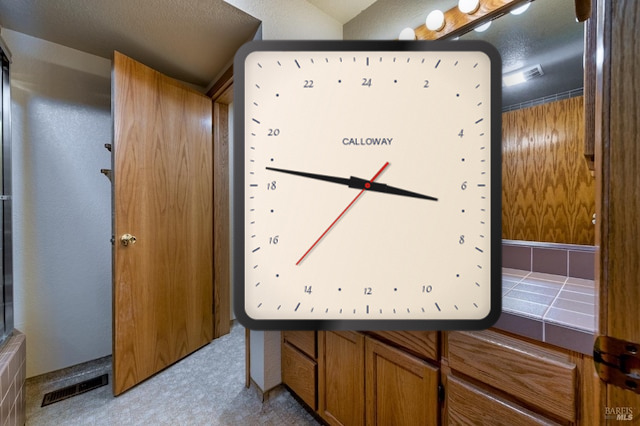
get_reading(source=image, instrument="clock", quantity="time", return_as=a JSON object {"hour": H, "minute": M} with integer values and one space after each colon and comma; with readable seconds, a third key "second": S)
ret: {"hour": 6, "minute": 46, "second": 37}
